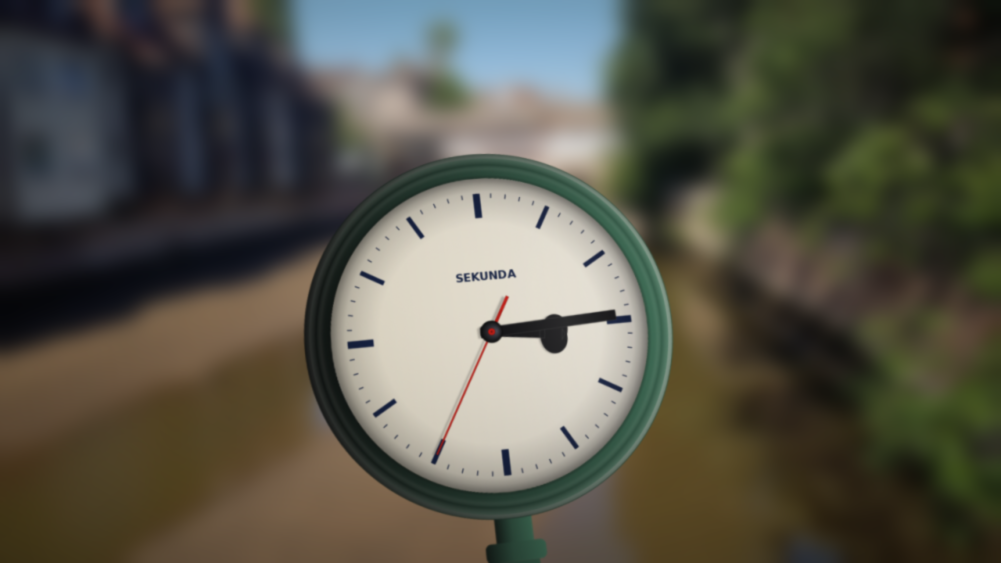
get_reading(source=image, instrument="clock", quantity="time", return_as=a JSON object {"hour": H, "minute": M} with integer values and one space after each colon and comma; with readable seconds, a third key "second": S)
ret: {"hour": 3, "minute": 14, "second": 35}
